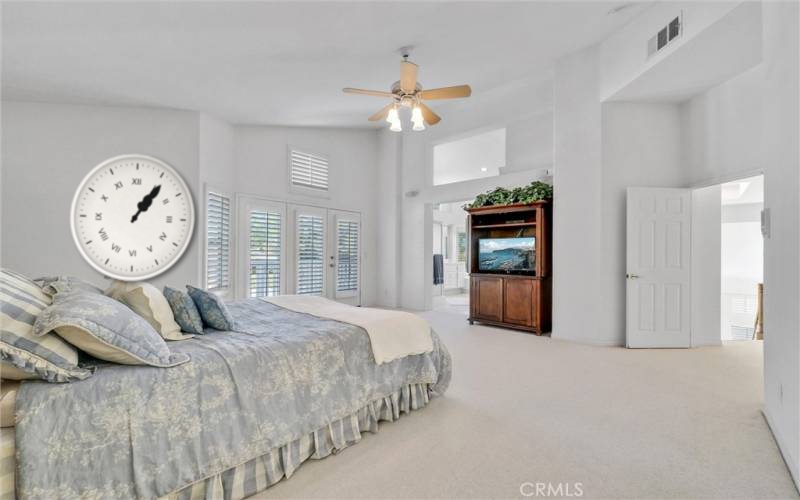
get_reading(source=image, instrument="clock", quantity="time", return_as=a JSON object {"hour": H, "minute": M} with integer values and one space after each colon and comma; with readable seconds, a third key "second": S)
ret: {"hour": 1, "minute": 6}
